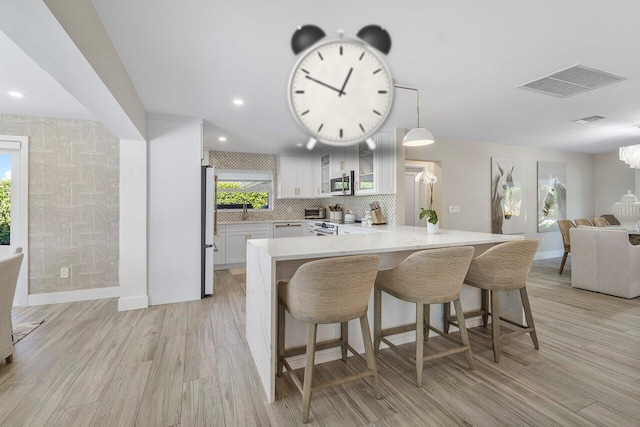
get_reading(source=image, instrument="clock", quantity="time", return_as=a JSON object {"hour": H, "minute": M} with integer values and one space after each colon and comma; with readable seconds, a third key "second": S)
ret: {"hour": 12, "minute": 49}
